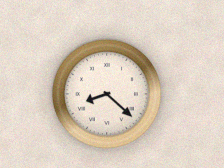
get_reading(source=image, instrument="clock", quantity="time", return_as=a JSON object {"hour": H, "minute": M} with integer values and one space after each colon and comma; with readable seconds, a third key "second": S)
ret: {"hour": 8, "minute": 22}
